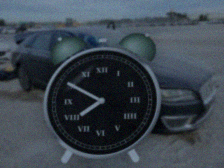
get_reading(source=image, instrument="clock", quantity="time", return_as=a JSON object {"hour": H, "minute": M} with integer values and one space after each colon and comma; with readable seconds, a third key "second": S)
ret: {"hour": 7, "minute": 50}
